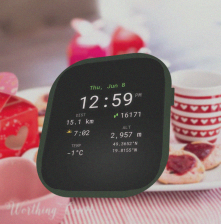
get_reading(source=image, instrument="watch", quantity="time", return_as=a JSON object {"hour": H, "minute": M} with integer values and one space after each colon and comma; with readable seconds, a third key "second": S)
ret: {"hour": 12, "minute": 59}
